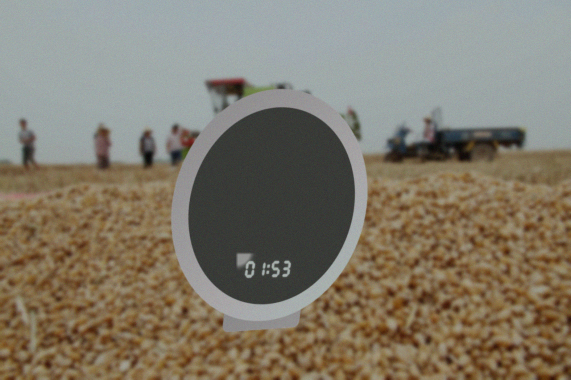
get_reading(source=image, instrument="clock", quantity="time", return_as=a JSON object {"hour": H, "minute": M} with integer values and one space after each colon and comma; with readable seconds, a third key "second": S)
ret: {"hour": 1, "minute": 53}
